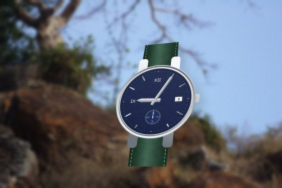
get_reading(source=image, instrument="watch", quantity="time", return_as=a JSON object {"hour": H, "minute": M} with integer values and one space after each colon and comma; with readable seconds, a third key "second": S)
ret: {"hour": 9, "minute": 5}
